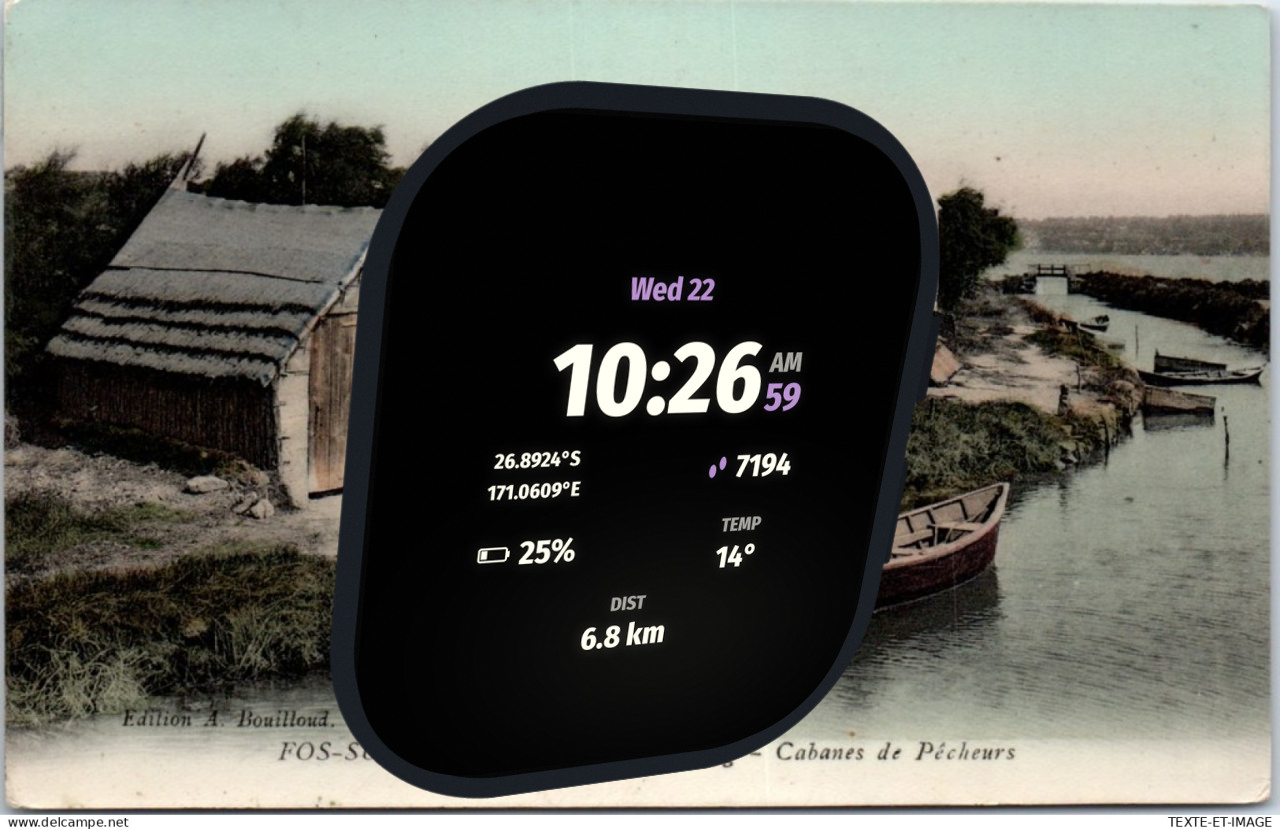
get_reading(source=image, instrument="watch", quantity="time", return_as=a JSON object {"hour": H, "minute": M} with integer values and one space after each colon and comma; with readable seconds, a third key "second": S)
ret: {"hour": 10, "minute": 26, "second": 59}
